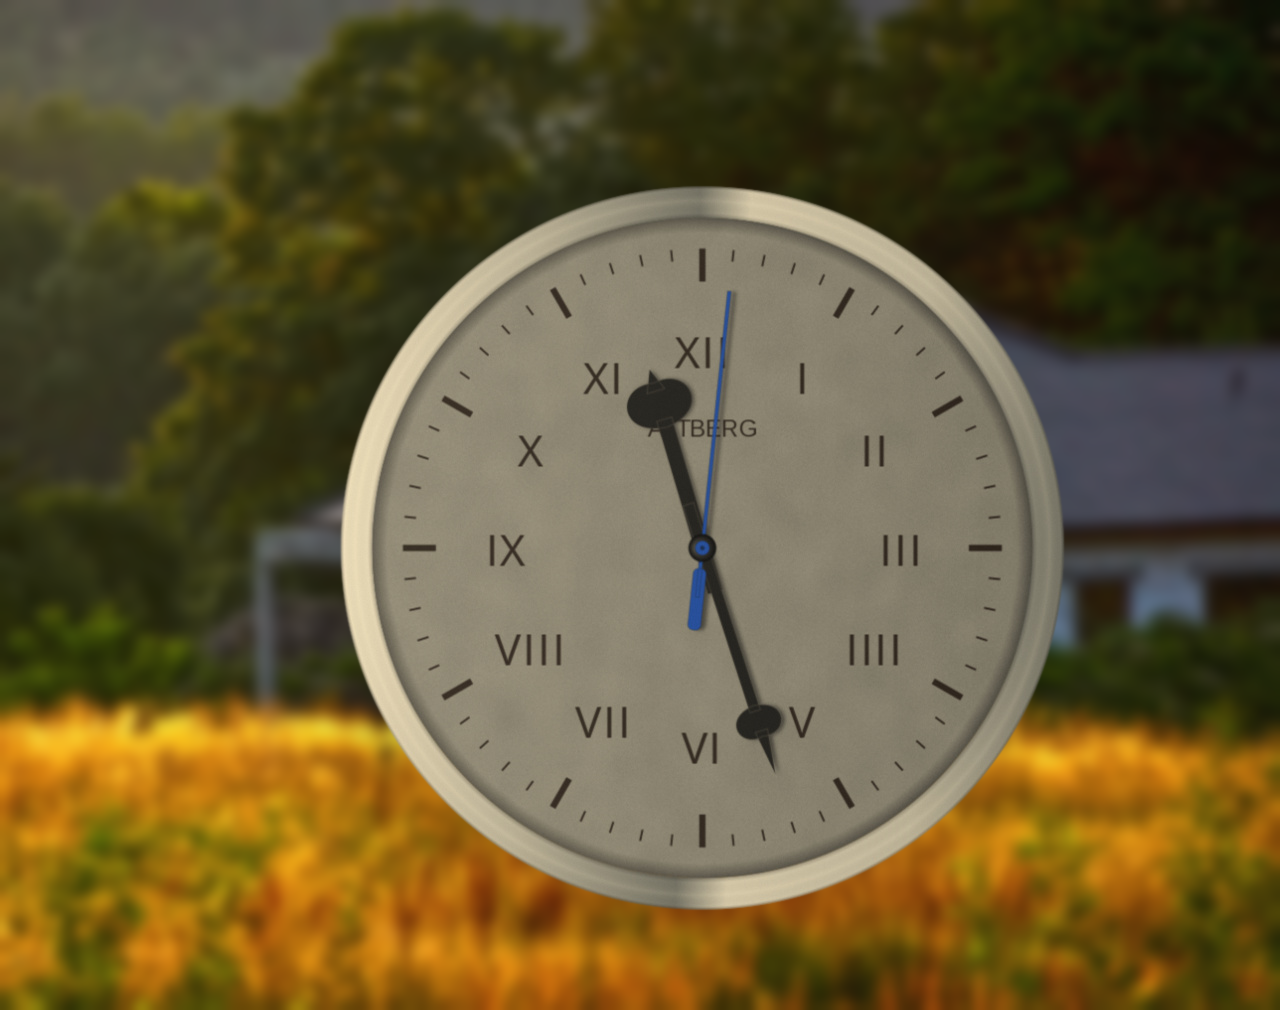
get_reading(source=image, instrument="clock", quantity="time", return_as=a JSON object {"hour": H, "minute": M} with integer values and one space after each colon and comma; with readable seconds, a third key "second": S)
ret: {"hour": 11, "minute": 27, "second": 1}
